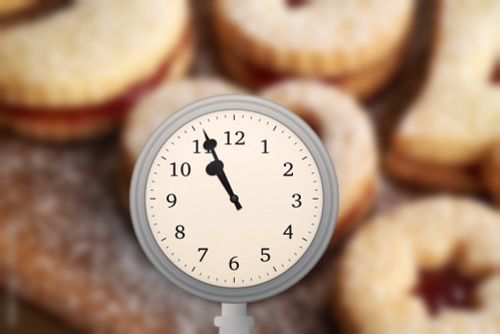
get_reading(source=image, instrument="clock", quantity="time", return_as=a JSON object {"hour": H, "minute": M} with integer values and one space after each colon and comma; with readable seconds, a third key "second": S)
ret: {"hour": 10, "minute": 56}
